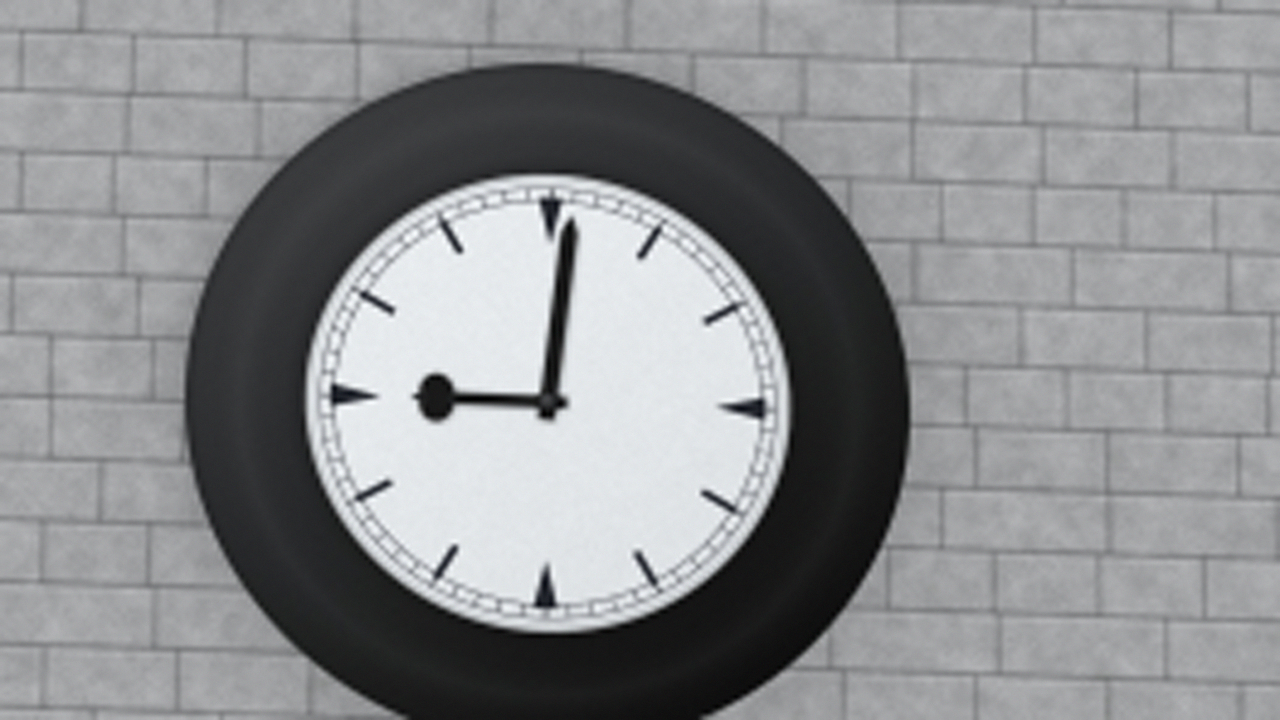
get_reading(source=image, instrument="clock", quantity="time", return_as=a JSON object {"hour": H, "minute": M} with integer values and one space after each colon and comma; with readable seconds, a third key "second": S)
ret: {"hour": 9, "minute": 1}
